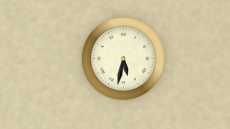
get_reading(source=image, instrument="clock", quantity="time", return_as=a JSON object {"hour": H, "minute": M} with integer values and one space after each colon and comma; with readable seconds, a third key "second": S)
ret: {"hour": 5, "minute": 32}
